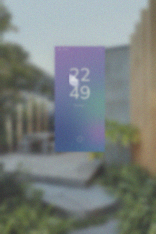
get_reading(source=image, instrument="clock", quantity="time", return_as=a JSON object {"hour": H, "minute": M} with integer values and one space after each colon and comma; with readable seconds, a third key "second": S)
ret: {"hour": 22, "minute": 49}
